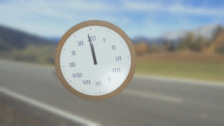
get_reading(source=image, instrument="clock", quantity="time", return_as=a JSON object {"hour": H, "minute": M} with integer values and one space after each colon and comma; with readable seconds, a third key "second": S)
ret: {"hour": 11, "minute": 59}
